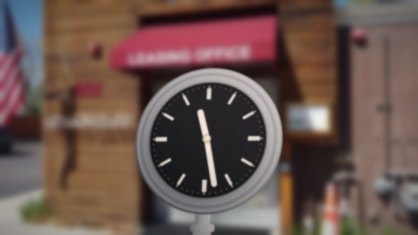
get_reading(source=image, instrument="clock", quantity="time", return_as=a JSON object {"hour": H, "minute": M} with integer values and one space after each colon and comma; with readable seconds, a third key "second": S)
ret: {"hour": 11, "minute": 28}
